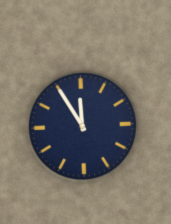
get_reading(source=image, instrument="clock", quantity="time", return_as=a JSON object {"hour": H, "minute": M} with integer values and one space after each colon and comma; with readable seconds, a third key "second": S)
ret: {"hour": 11, "minute": 55}
